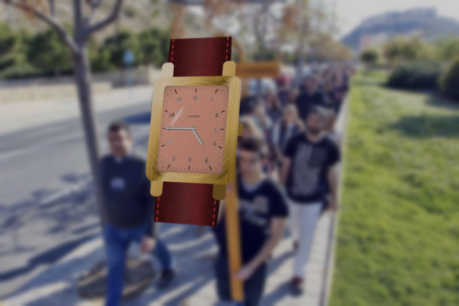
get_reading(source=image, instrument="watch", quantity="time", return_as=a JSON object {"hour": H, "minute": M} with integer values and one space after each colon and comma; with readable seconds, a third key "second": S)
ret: {"hour": 4, "minute": 45}
